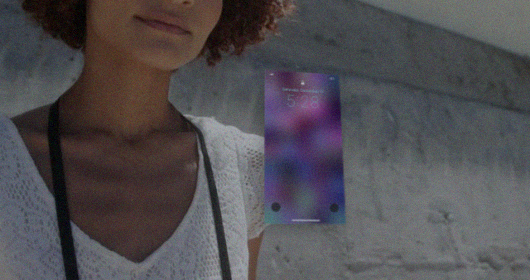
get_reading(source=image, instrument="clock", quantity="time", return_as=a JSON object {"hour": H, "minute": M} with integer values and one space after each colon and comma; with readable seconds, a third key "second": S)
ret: {"hour": 5, "minute": 28}
